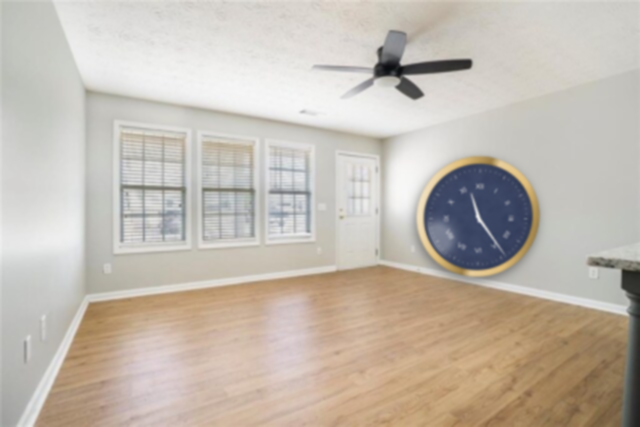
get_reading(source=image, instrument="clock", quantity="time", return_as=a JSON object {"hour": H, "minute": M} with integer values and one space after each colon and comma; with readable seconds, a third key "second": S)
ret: {"hour": 11, "minute": 24}
